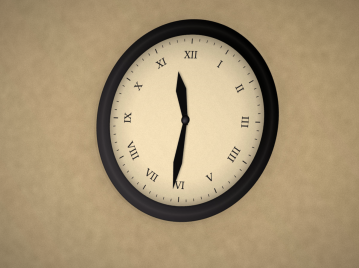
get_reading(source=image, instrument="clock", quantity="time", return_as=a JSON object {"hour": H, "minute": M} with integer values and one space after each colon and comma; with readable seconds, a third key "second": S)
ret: {"hour": 11, "minute": 31}
